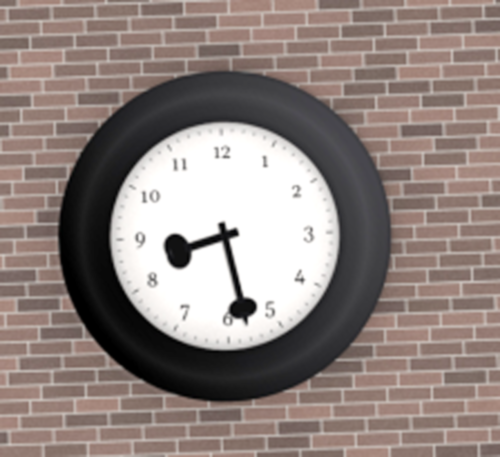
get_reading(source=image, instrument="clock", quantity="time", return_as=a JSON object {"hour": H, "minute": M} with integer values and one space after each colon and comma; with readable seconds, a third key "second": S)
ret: {"hour": 8, "minute": 28}
